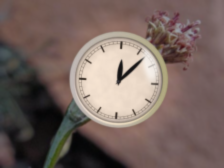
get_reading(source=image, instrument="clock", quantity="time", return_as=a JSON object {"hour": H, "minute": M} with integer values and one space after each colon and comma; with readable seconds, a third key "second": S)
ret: {"hour": 12, "minute": 7}
